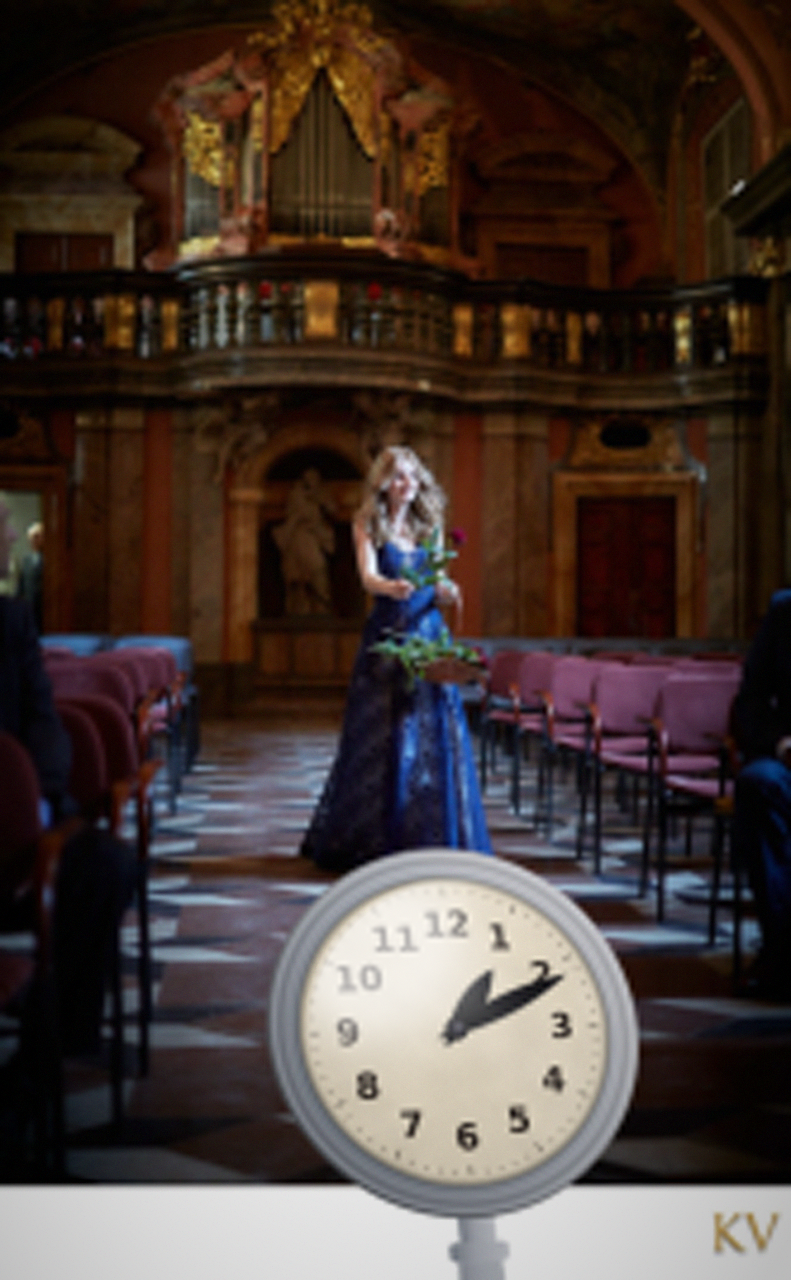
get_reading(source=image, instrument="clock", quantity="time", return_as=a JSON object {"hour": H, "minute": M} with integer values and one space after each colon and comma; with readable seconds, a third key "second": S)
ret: {"hour": 1, "minute": 11}
